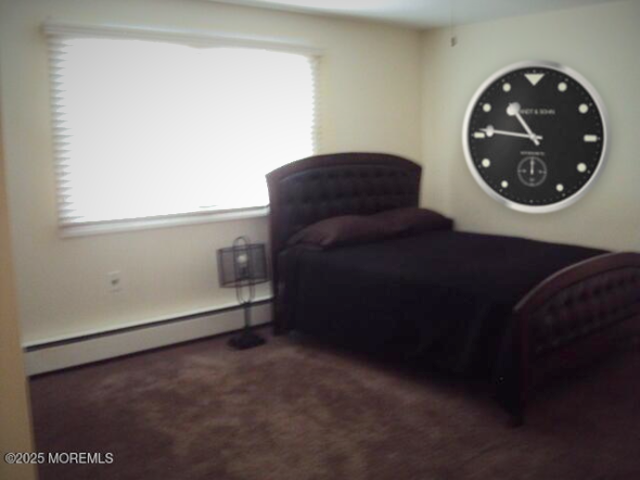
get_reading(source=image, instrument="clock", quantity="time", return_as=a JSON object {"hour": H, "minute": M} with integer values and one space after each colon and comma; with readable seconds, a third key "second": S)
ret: {"hour": 10, "minute": 46}
